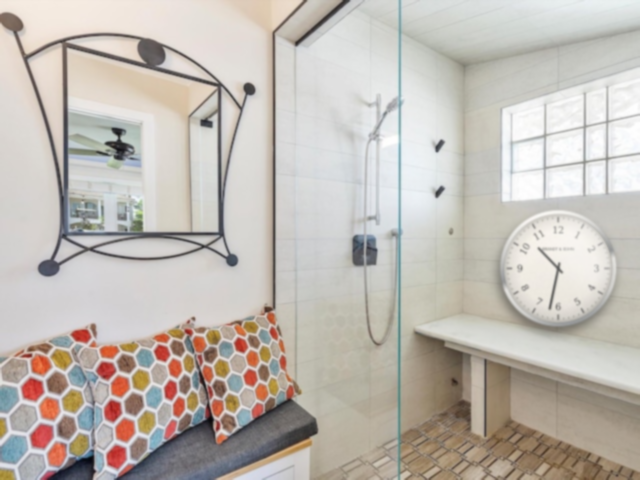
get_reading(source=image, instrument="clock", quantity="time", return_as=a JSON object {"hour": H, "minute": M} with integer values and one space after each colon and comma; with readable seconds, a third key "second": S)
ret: {"hour": 10, "minute": 32}
